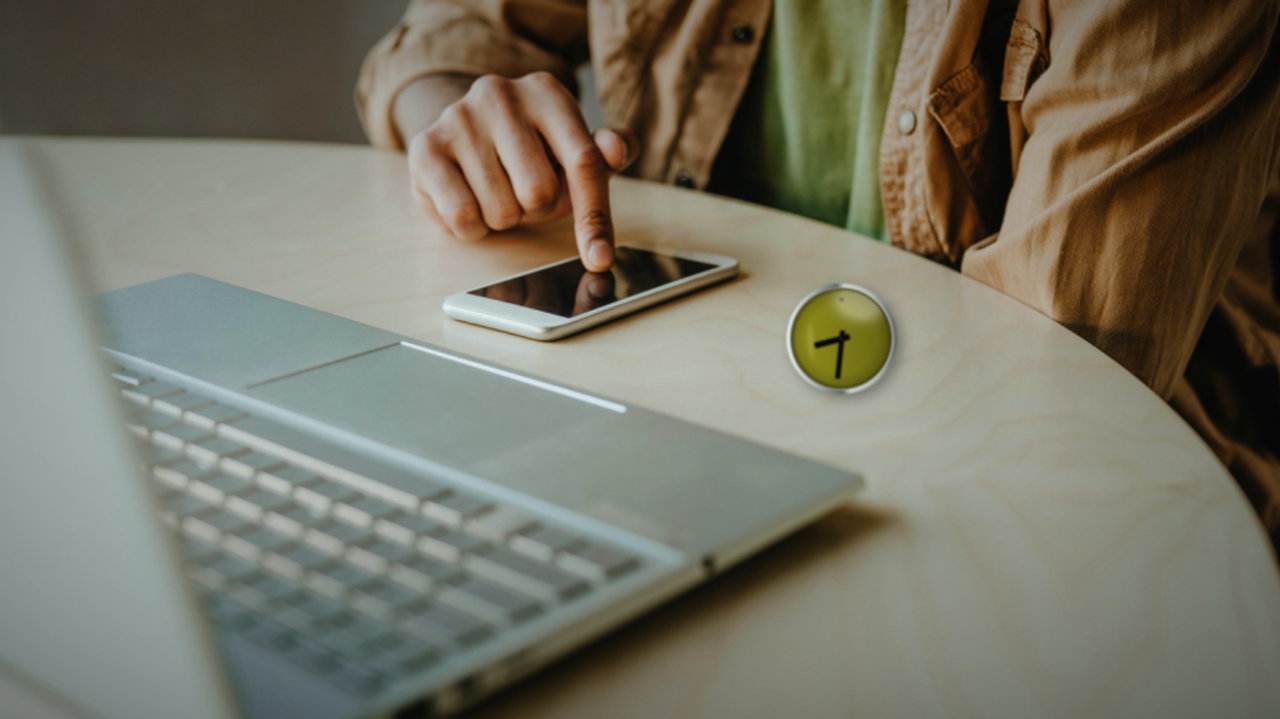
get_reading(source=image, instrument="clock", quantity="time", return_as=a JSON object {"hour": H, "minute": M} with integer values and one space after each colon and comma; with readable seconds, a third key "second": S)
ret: {"hour": 8, "minute": 31}
